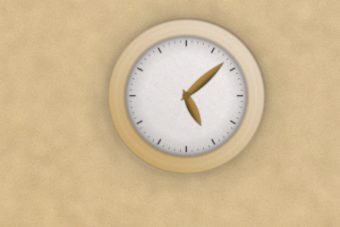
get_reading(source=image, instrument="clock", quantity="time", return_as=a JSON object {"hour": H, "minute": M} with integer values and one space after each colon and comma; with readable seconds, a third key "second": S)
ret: {"hour": 5, "minute": 8}
